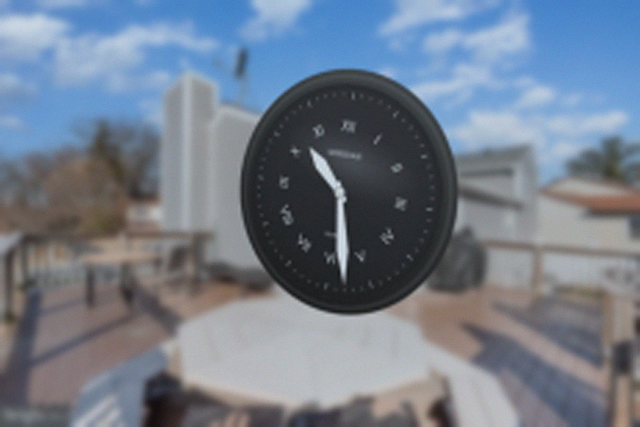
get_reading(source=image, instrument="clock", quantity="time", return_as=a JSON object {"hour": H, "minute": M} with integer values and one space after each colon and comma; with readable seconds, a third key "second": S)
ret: {"hour": 10, "minute": 28}
